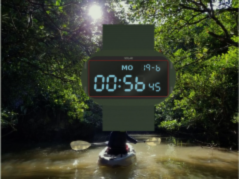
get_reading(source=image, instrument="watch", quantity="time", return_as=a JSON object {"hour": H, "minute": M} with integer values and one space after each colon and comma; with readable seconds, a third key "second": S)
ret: {"hour": 0, "minute": 56}
